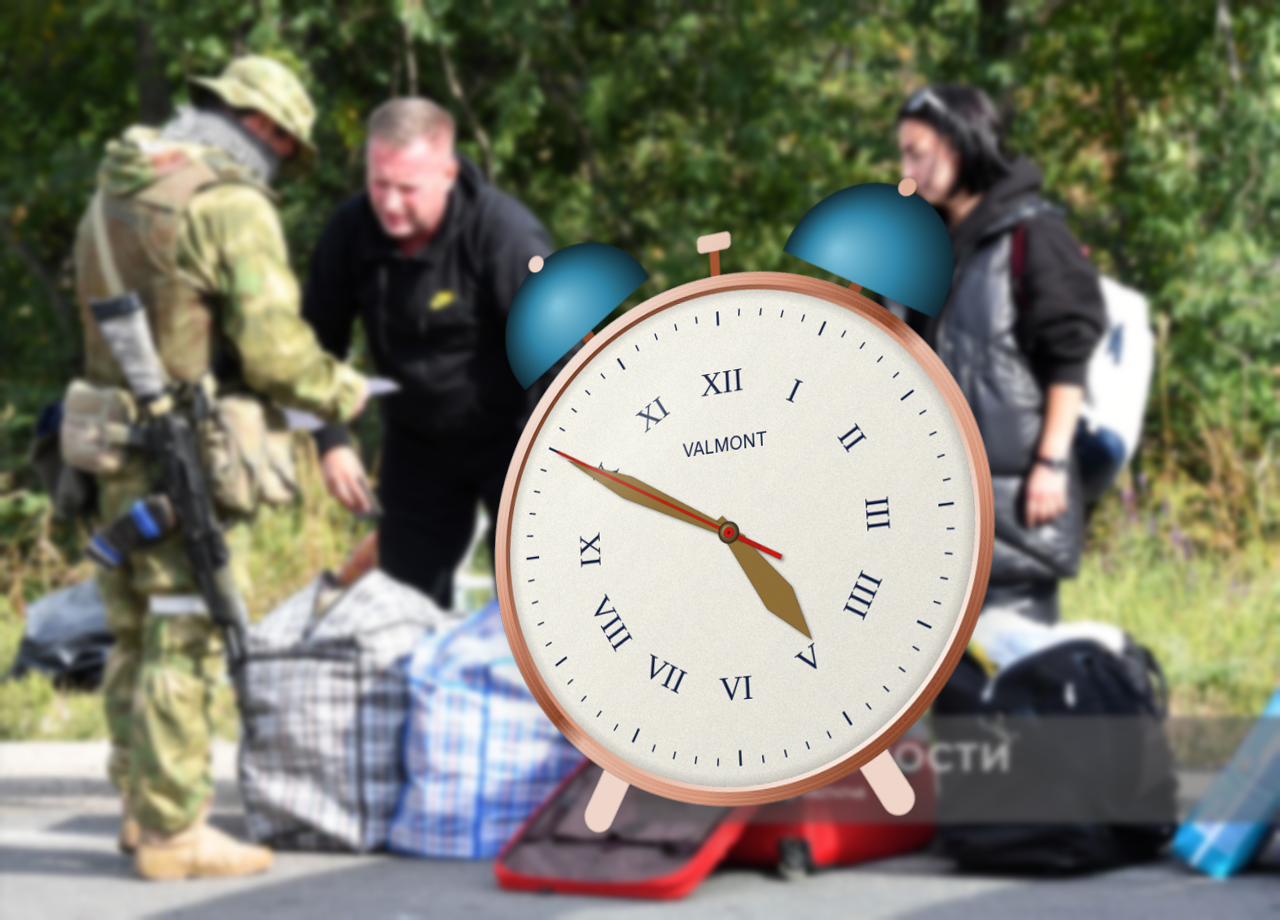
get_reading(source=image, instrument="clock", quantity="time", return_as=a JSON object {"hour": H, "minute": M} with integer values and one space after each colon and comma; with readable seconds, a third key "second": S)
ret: {"hour": 4, "minute": 49, "second": 50}
